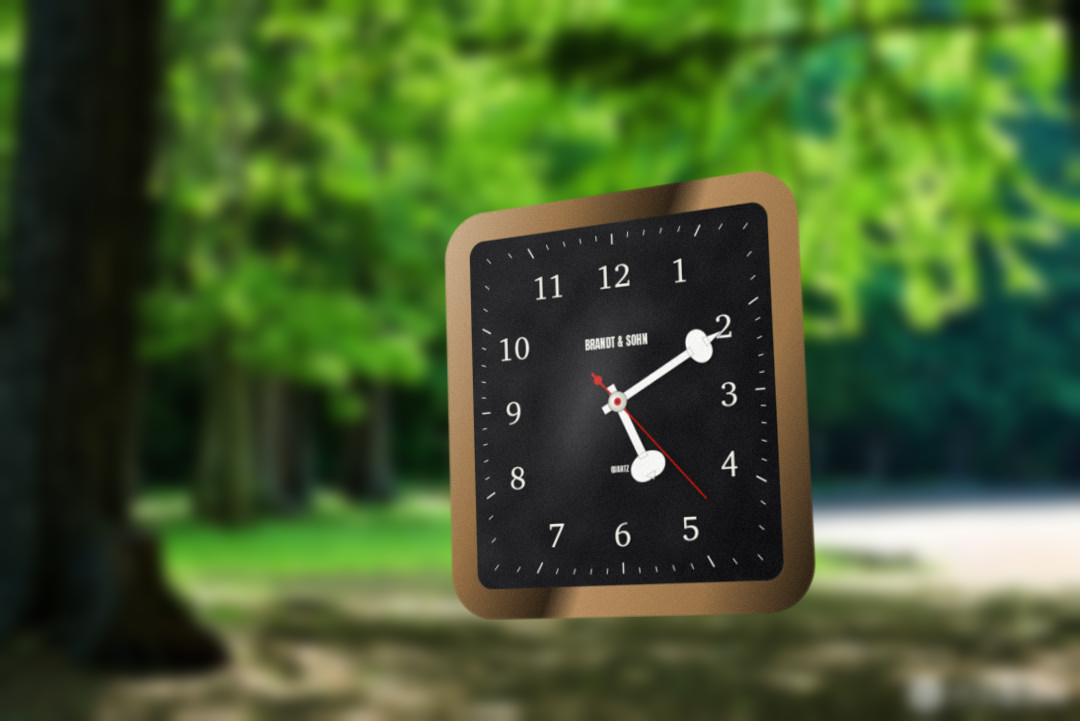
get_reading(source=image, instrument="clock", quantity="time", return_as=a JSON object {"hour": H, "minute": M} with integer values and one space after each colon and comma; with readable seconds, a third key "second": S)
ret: {"hour": 5, "minute": 10, "second": 23}
